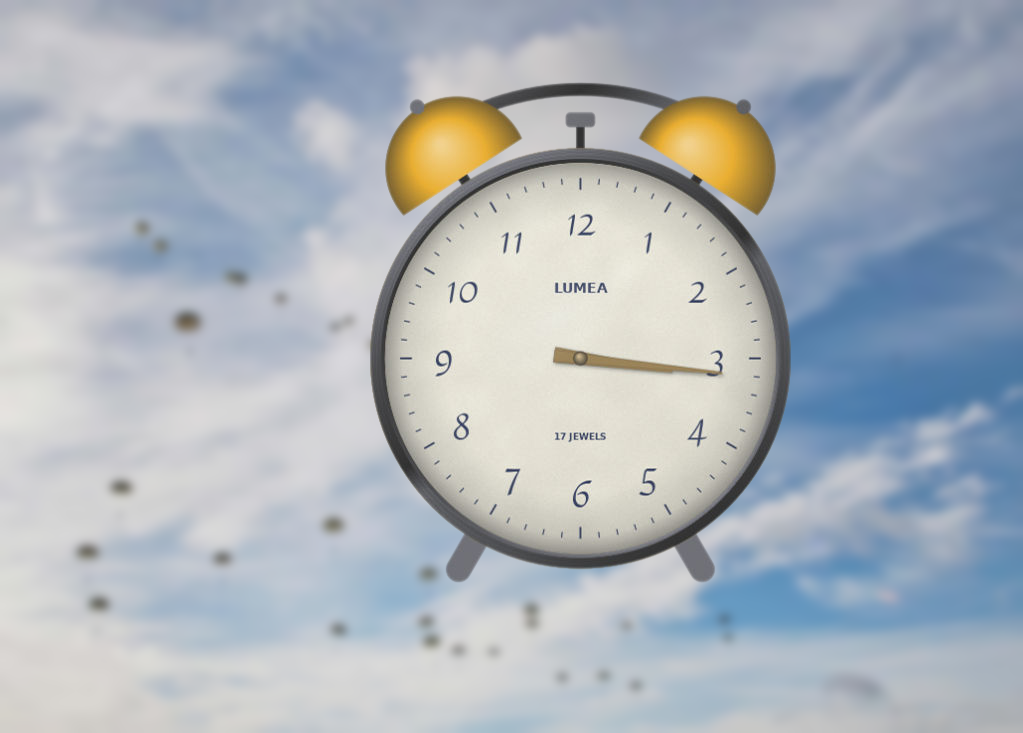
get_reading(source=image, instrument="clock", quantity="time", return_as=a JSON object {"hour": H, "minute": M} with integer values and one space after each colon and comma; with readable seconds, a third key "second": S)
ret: {"hour": 3, "minute": 16}
